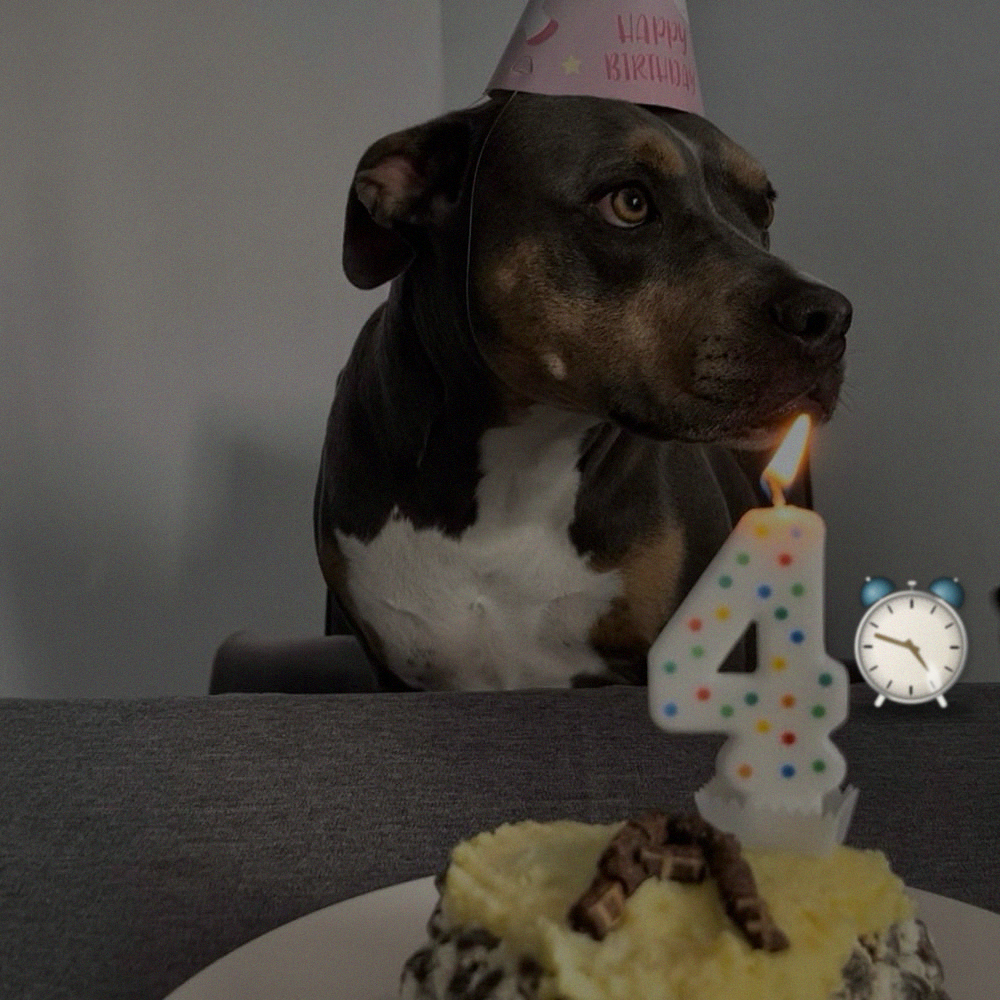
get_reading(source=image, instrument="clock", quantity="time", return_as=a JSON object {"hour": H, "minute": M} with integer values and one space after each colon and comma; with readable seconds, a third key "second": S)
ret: {"hour": 4, "minute": 48}
